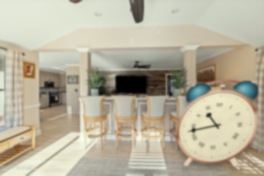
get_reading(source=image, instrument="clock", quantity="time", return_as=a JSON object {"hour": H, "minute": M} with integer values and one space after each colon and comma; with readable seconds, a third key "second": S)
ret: {"hour": 10, "minute": 43}
